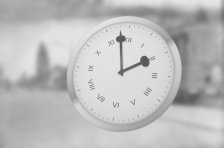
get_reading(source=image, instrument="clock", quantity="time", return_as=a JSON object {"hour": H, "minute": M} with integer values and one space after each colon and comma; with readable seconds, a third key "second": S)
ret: {"hour": 1, "minute": 58}
